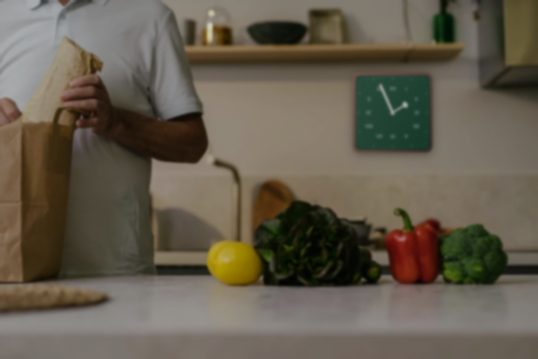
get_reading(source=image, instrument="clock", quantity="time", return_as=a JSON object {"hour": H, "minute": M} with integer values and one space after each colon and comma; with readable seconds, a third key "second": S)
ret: {"hour": 1, "minute": 56}
